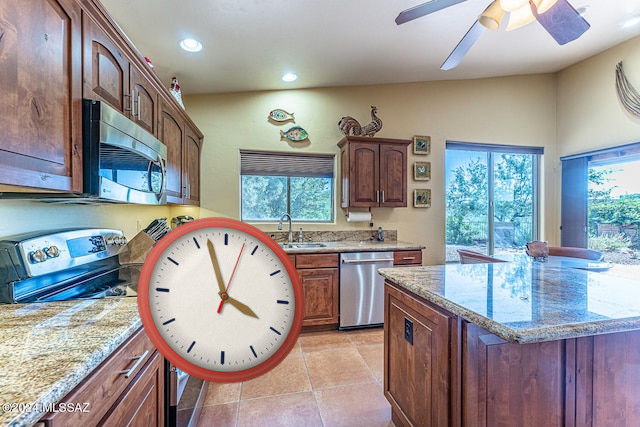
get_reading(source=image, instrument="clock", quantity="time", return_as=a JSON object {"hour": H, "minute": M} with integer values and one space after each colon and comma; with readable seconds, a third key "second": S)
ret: {"hour": 3, "minute": 57, "second": 3}
